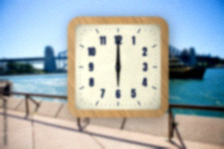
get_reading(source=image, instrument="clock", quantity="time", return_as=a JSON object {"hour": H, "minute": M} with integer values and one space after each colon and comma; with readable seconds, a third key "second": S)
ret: {"hour": 6, "minute": 0}
